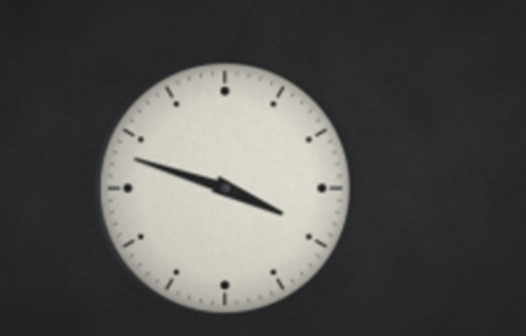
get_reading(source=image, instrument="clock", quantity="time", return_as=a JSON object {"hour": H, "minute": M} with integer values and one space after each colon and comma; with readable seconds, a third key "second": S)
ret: {"hour": 3, "minute": 48}
